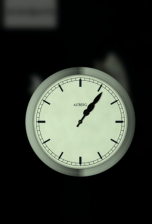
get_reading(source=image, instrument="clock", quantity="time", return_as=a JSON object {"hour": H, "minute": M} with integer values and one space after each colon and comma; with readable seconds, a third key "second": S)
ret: {"hour": 1, "minute": 6}
